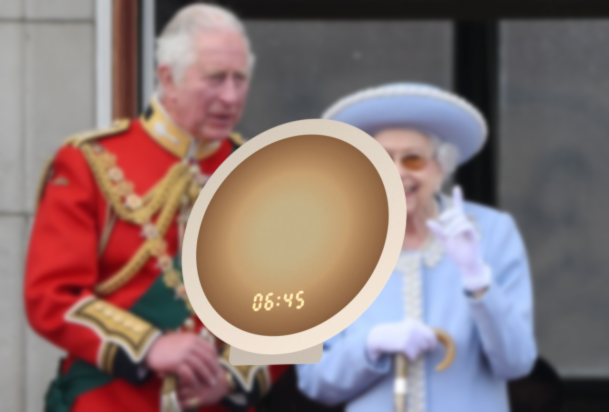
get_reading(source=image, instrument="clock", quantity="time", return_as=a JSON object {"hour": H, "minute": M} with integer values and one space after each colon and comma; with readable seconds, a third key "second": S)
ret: {"hour": 6, "minute": 45}
